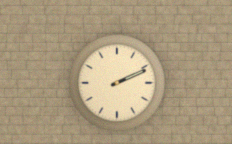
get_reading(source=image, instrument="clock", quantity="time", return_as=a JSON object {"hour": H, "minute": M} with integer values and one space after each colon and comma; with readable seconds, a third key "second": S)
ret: {"hour": 2, "minute": 11}
